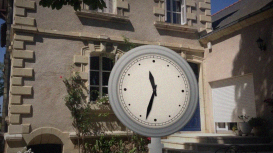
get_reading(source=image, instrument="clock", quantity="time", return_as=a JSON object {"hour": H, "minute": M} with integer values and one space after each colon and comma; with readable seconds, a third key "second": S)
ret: {"hour": 11, "minute": 33}
